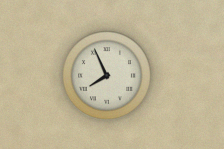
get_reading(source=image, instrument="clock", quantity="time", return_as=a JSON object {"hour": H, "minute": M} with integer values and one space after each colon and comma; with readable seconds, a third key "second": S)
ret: {"hour": 7, "minute": 56}
